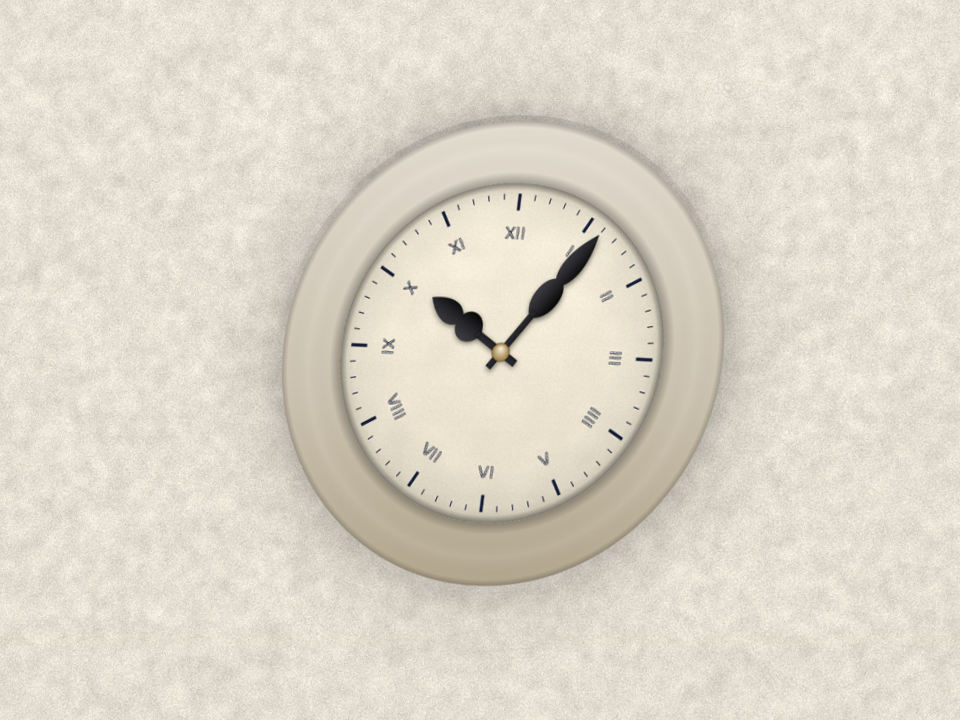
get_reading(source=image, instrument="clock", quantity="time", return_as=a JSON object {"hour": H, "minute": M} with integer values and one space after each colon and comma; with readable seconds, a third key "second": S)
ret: {"hour": 10, "minute": 6}
